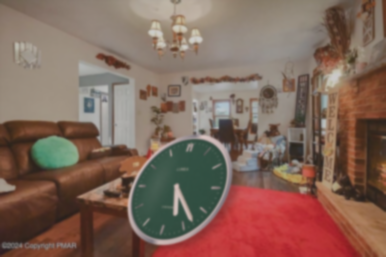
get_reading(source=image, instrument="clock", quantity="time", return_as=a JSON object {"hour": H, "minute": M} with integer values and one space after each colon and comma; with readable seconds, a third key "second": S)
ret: {"hour": 5, "minute": 23}
